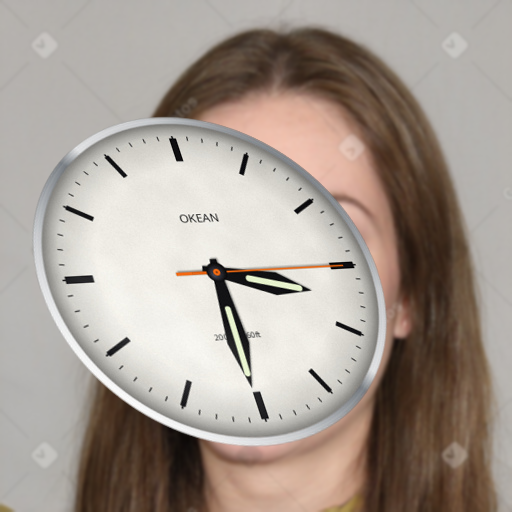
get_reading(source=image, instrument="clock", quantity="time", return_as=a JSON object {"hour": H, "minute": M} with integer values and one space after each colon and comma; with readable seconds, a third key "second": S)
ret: {"hour": 3, "minute": 30, "second": 15}
